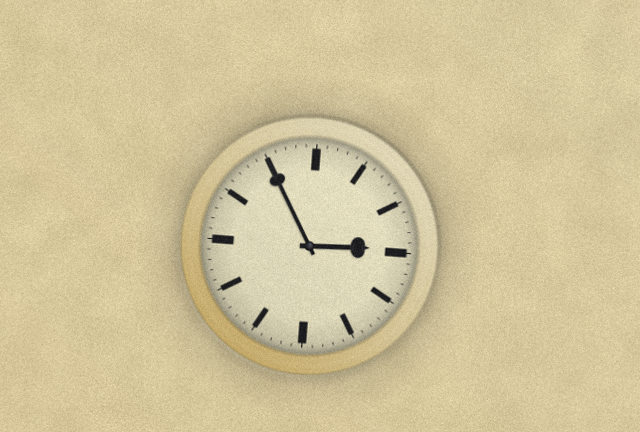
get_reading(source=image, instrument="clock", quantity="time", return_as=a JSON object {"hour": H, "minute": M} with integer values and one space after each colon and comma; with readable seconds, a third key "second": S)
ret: {"hour": 2, "minute": 55}
